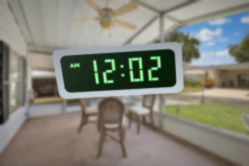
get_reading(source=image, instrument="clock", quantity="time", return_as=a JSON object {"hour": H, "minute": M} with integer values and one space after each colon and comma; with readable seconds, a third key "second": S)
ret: {"hour": 12, "minute": 2}
